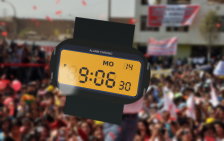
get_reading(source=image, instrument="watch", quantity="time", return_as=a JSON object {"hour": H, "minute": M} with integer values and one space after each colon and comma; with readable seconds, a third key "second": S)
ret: {"hour": 9, "minute": 6, "second": 30}
